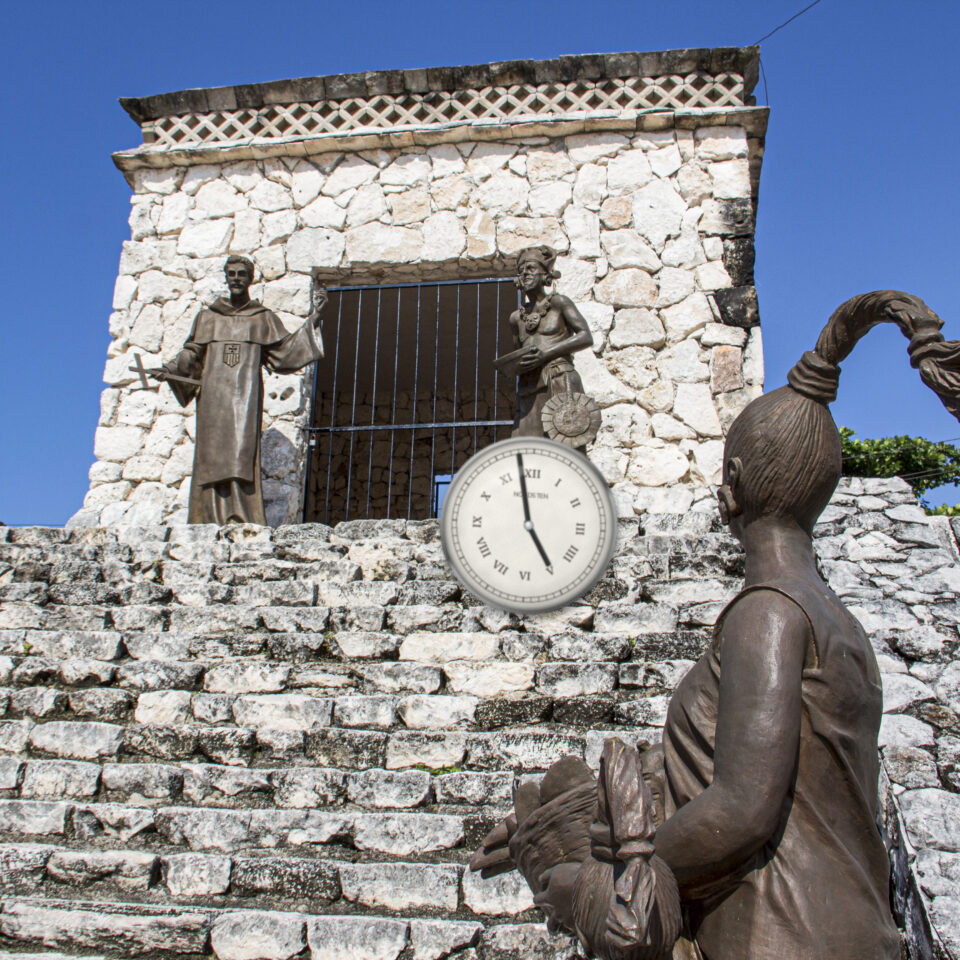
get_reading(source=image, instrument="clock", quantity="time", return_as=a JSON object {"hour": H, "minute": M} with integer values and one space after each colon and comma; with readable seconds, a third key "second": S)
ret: {"hour": 4, "minute": 58}
